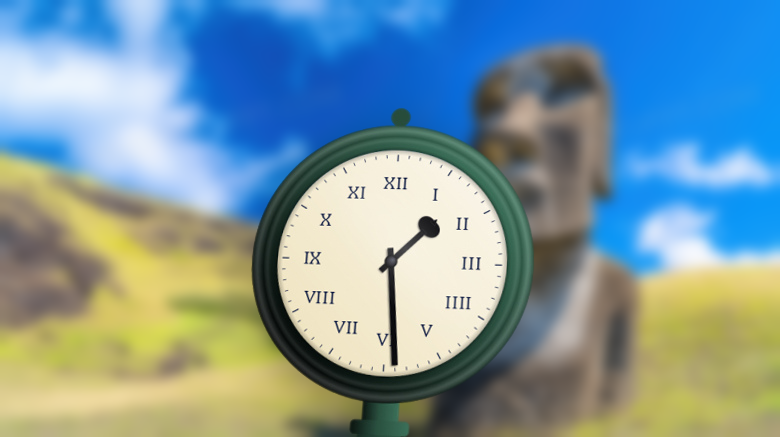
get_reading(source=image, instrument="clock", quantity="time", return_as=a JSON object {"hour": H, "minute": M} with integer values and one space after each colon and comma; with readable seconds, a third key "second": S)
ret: {"hour": 1, "minute": 29}
